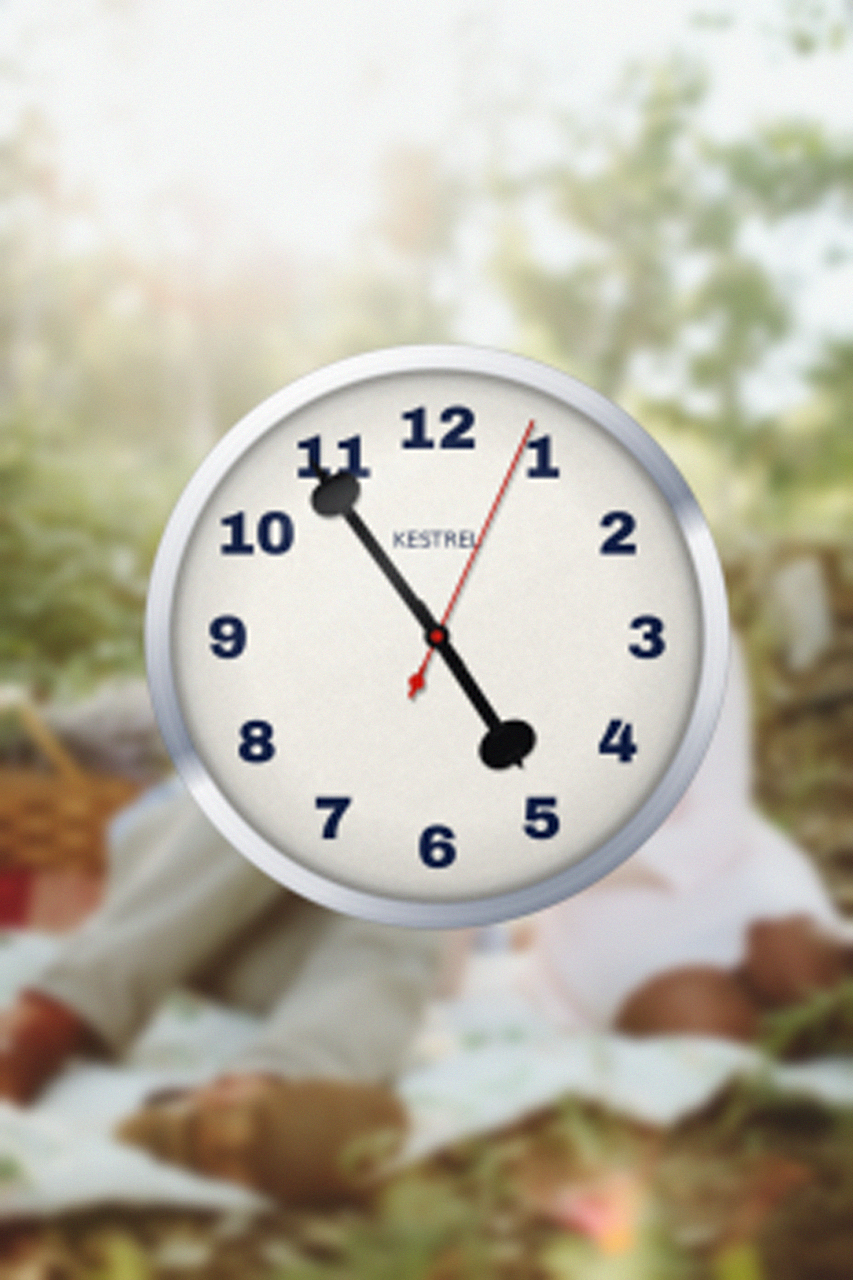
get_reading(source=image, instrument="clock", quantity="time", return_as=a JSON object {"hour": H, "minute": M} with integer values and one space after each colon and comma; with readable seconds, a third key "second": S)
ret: {"hour": 4, "minute": 54, "second": 4}
